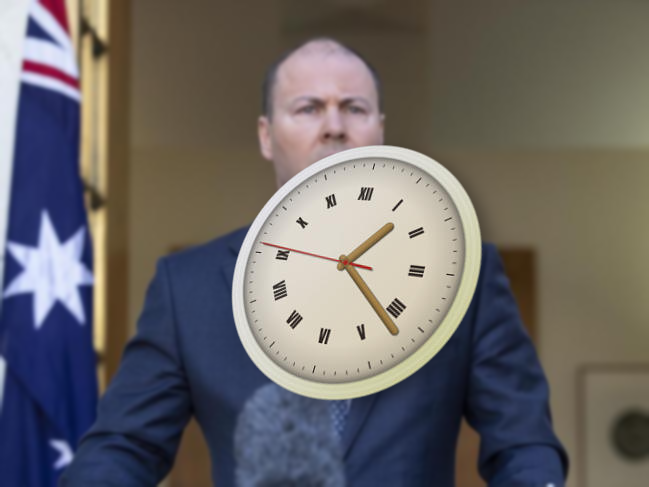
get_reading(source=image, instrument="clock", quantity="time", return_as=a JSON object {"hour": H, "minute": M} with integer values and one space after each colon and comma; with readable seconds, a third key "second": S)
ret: {"hour": 1, "minute": 21, "second": 46}
